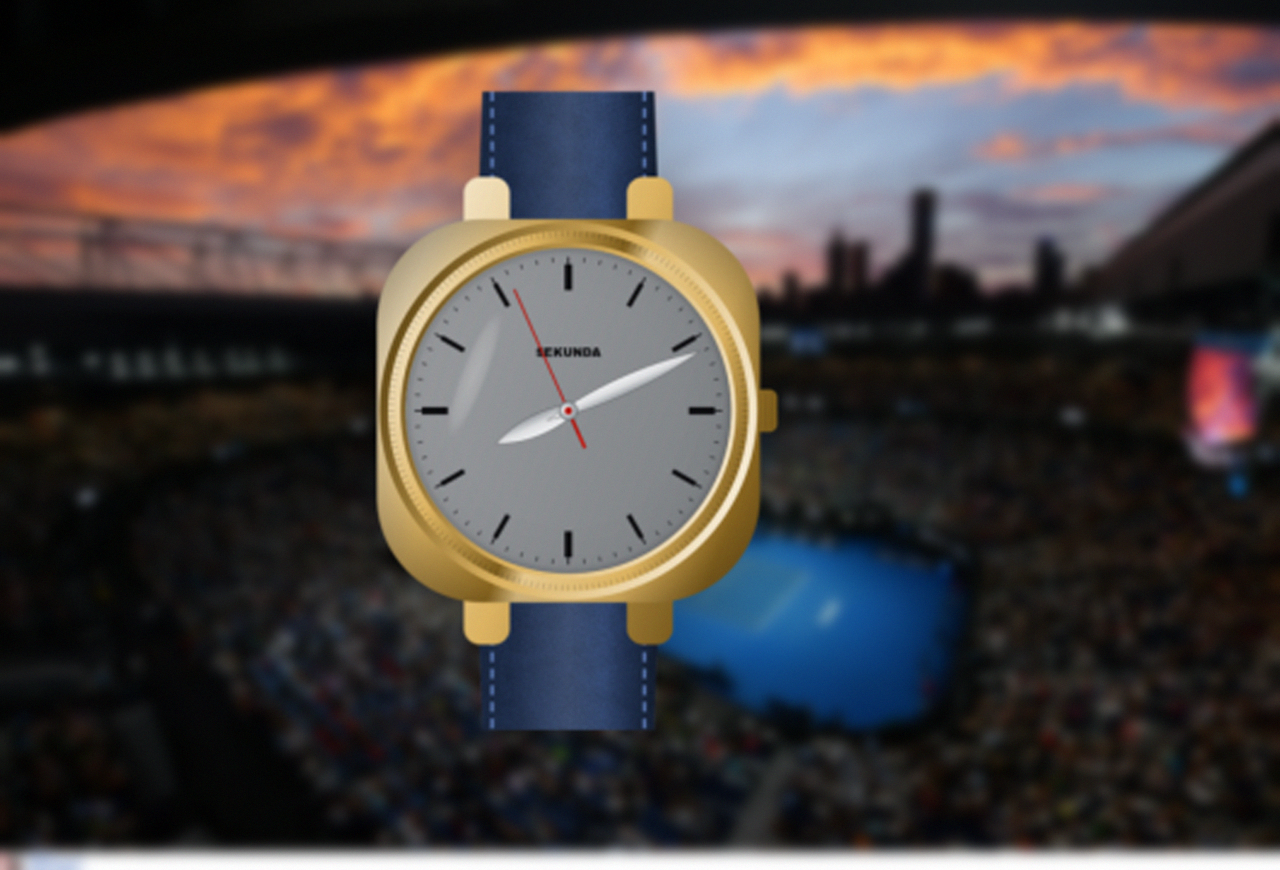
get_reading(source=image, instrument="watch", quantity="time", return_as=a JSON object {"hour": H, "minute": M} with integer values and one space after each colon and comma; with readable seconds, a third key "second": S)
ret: {"hour": 8, "minute": 10, "second": 56}
